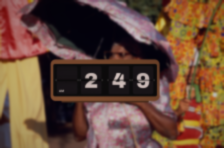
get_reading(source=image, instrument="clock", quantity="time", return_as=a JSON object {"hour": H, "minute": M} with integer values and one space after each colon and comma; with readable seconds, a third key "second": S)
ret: {"hour": 2, "minute": 49}
